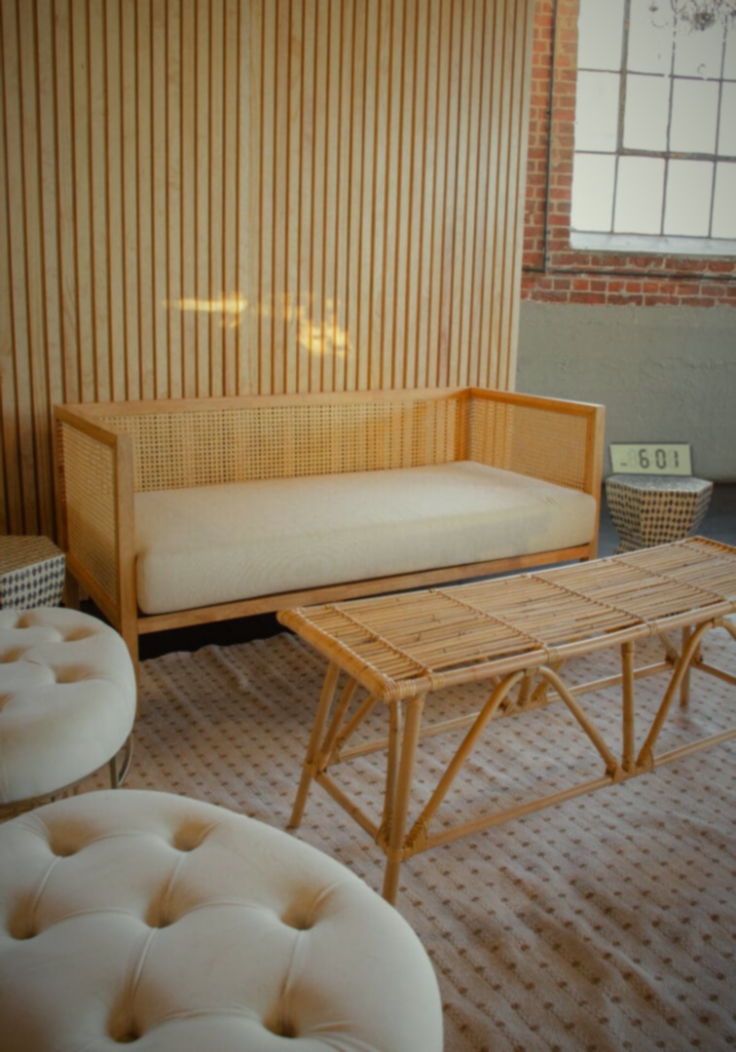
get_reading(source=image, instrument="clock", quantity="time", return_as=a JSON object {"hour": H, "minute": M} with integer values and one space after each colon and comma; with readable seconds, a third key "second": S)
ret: {"hour": 6, "minute": 1}
